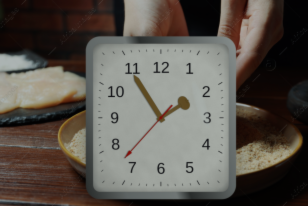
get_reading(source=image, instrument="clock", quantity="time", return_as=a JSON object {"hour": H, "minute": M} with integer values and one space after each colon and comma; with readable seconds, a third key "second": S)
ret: {"hour": 1, "minute": 54, "second": 37}
